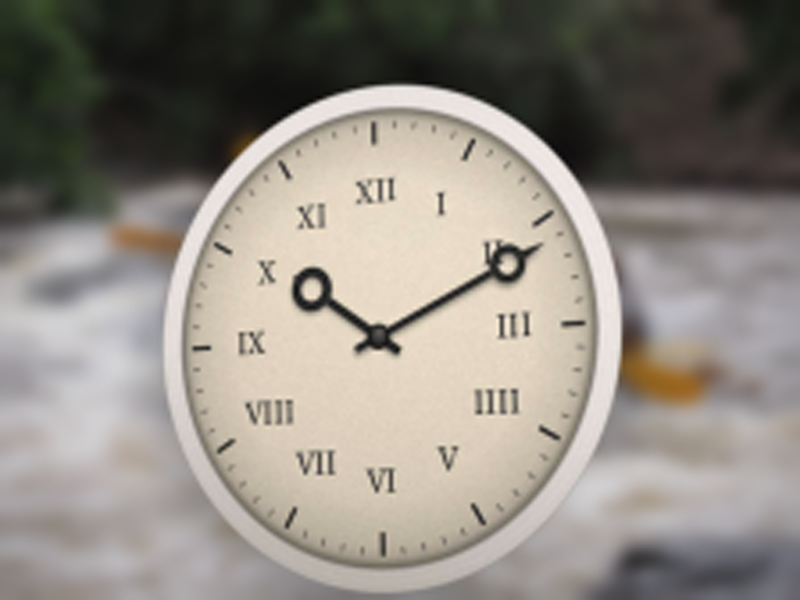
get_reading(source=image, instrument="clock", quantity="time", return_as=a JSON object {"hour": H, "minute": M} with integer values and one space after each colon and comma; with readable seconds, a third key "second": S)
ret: {"hour": 10, "minute": 11}
